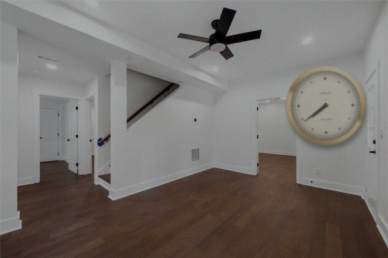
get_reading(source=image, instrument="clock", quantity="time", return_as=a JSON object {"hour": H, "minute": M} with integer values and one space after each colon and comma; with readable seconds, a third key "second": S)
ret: {"hour": 7, "minute": 39}
